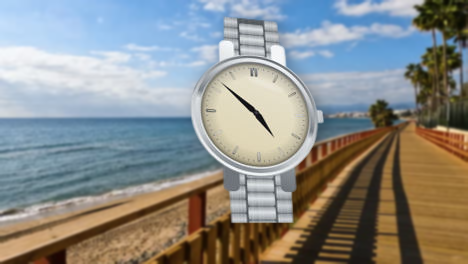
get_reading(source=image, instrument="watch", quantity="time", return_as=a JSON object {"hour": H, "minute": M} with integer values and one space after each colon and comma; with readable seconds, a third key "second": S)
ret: {"hour": 4, "minute": 52}
